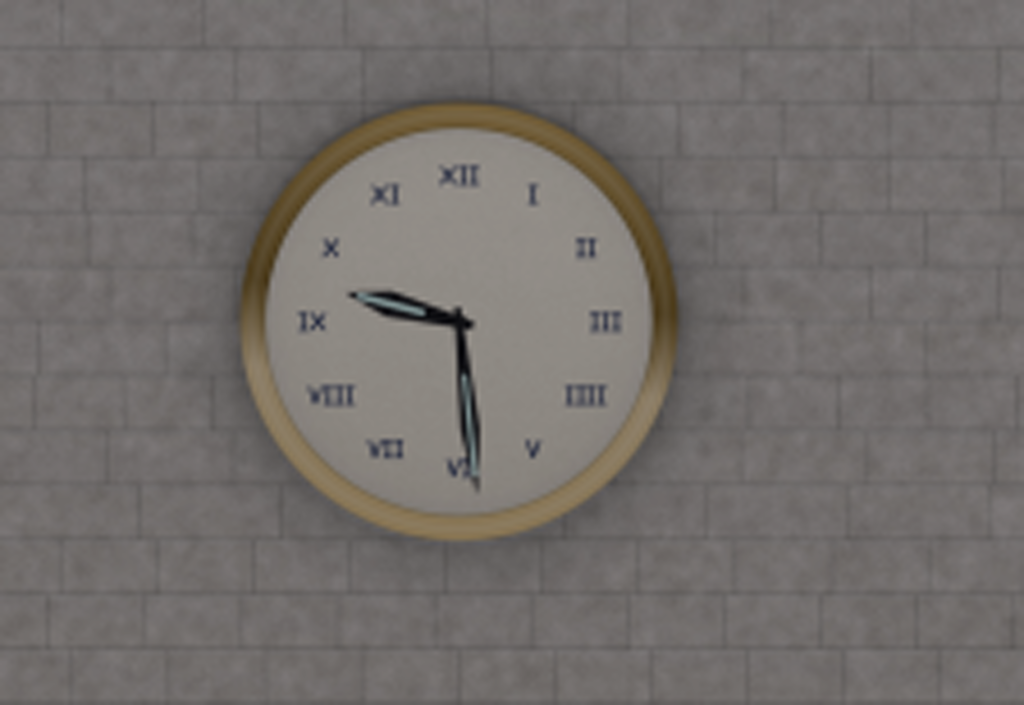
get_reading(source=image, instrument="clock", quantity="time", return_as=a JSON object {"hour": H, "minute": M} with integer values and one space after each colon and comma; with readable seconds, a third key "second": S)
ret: {"hour": 9, "minute": 29}
